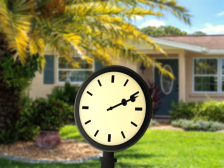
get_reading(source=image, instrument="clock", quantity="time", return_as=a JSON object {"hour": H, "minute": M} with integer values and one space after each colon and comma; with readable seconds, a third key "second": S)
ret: {"hour": 2, "minute": 11}
